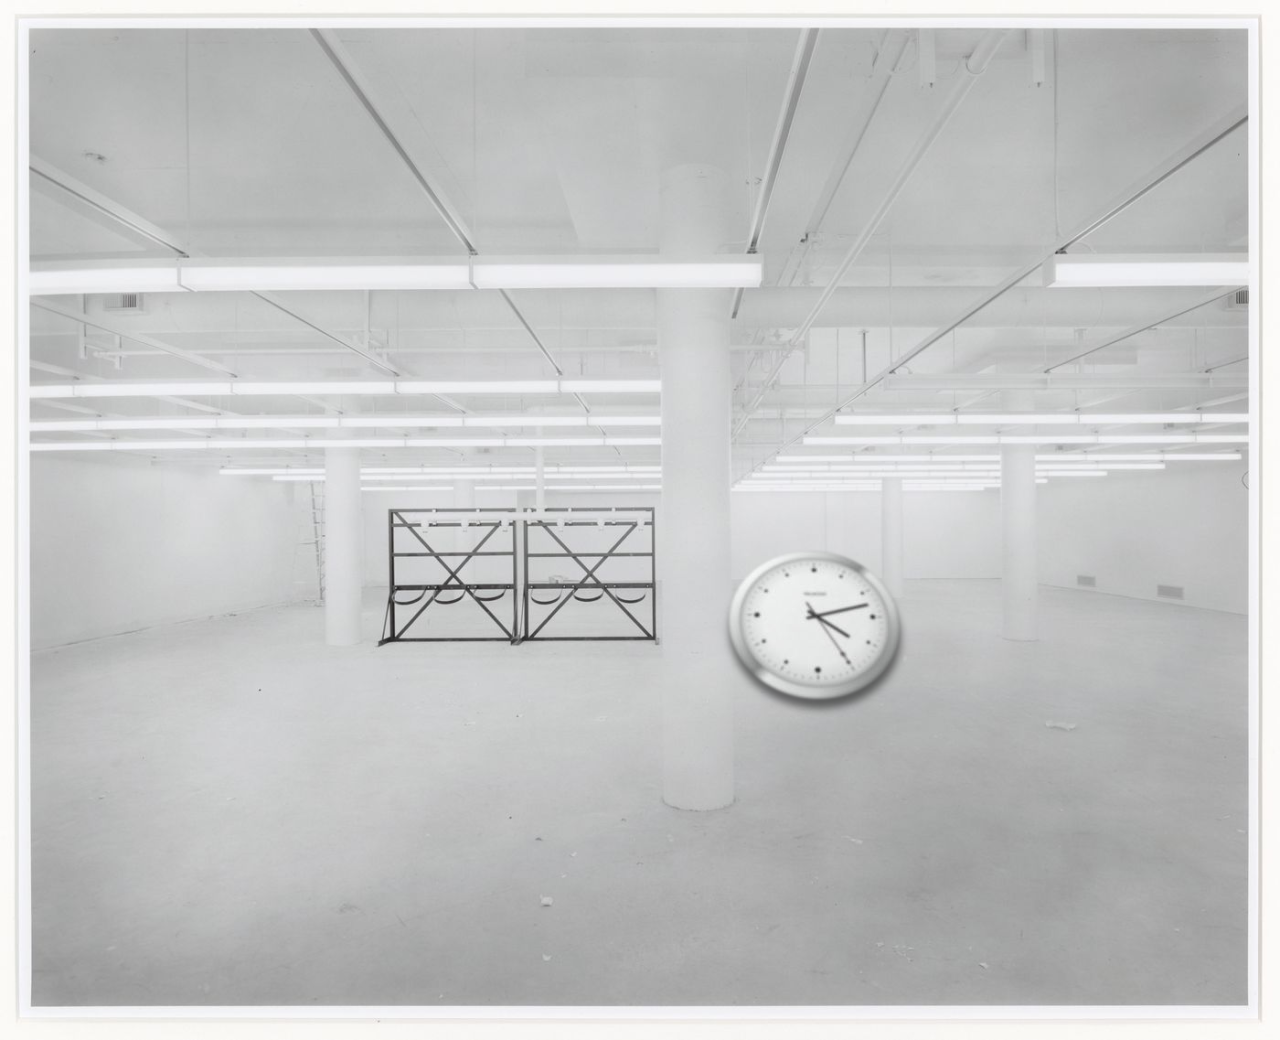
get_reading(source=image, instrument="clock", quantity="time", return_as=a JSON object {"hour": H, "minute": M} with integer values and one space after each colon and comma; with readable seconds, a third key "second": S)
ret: {"hour": 4, "minute": 12, "second": 25}
